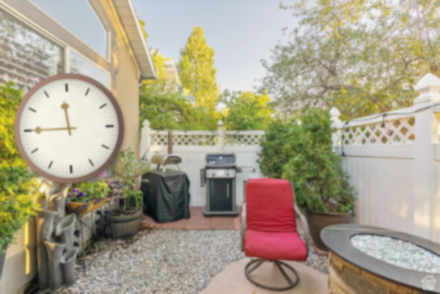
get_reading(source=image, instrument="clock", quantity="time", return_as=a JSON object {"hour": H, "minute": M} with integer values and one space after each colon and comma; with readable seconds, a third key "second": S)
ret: {"hour": 11, "minute": 45}
